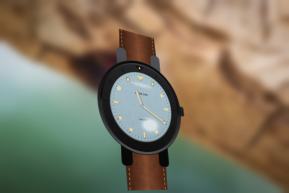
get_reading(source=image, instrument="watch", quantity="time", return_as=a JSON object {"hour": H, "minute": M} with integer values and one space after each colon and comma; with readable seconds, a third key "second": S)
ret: {"hour": 11, "minute": 20}
